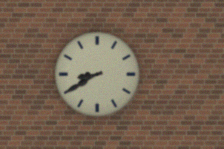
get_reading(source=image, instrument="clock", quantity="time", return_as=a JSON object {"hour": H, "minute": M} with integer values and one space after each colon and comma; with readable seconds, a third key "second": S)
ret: {"hour": 8, "minute": 40}
